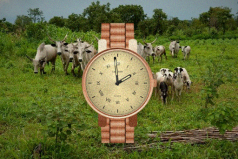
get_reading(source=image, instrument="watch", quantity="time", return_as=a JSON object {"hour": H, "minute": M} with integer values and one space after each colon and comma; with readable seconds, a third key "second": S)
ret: {"hour": 1, "minute": 59}
